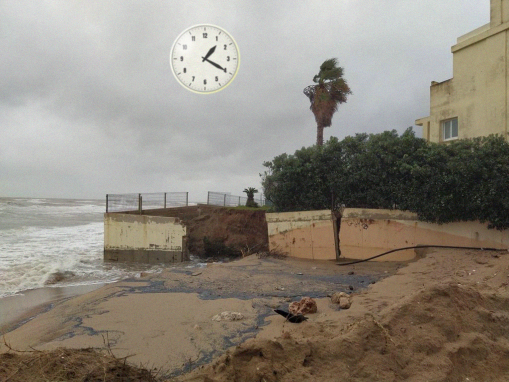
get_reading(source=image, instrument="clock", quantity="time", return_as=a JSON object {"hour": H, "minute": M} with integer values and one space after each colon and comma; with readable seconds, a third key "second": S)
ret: {"hour": 1, "minute": 20}
